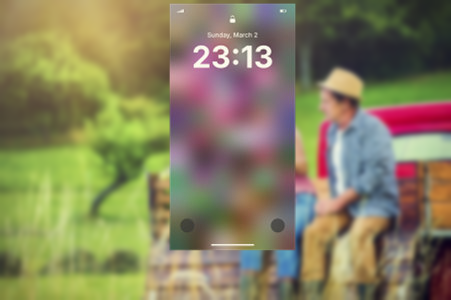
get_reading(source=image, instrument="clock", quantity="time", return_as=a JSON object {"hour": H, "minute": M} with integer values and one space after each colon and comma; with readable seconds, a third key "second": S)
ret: {"hour": 23, "minute": 13}
